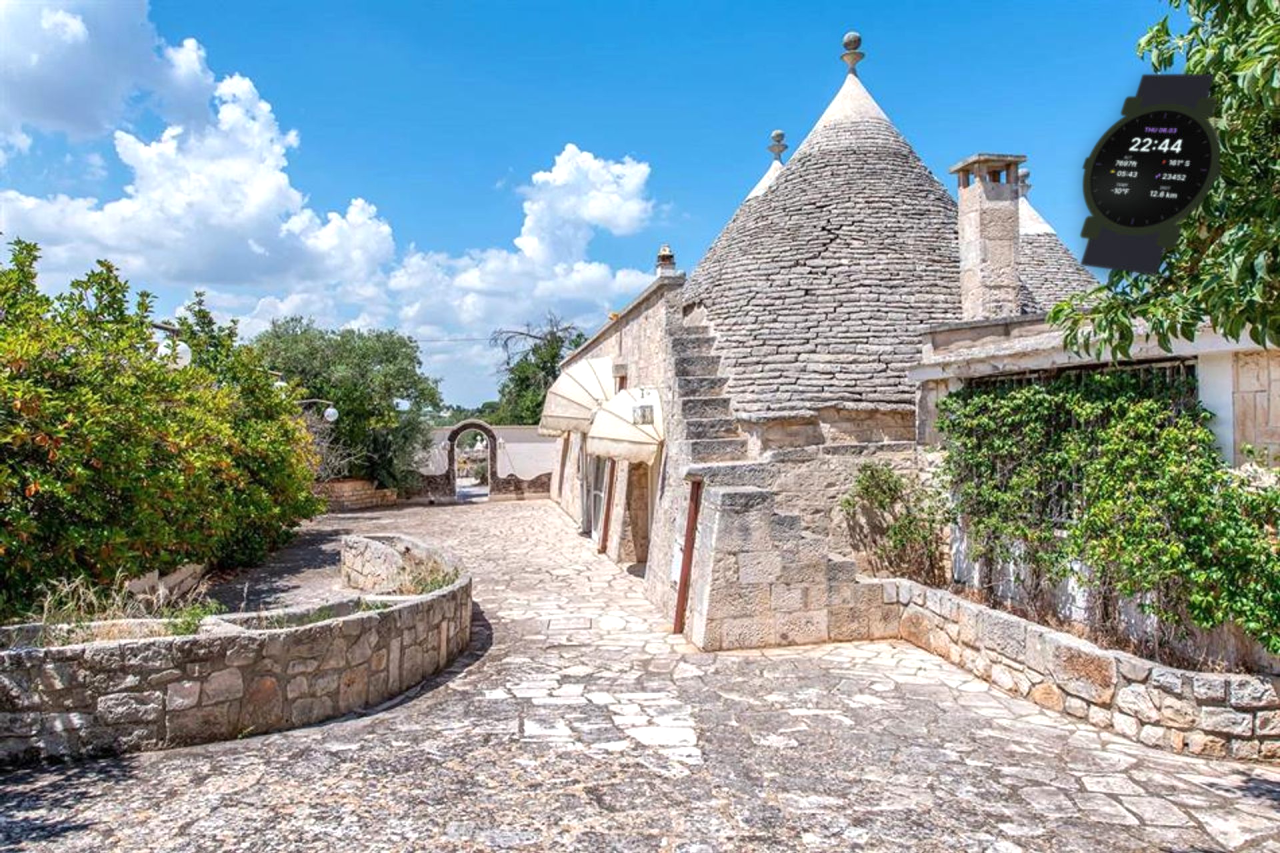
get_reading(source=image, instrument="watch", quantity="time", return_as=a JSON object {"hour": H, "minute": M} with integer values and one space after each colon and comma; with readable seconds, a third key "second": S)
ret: {"hour": 22, "minute": 44}
